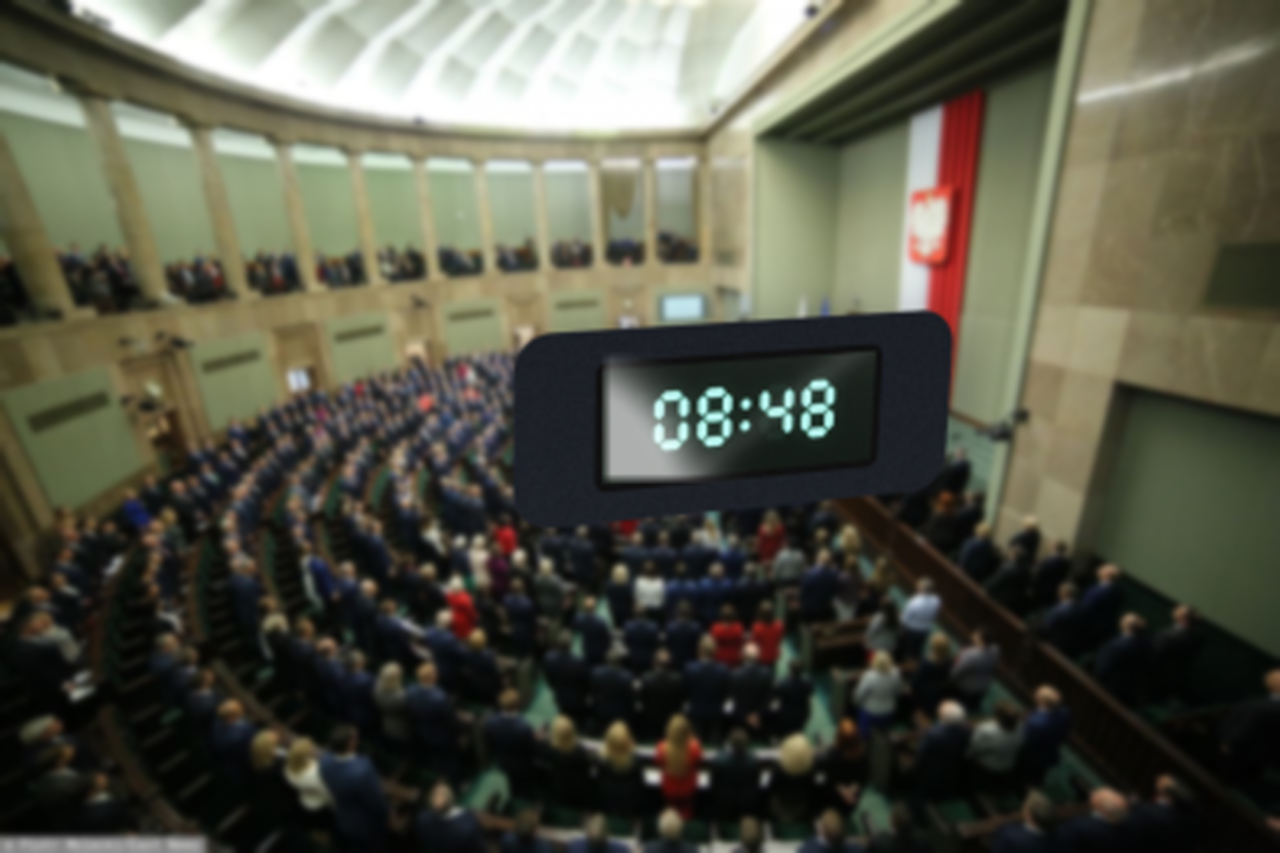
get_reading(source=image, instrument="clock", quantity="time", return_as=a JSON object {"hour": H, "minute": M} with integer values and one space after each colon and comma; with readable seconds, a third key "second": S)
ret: {"hour": 8, "minute": 48}
